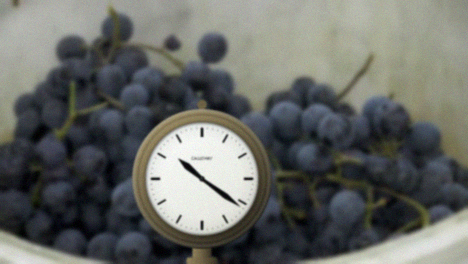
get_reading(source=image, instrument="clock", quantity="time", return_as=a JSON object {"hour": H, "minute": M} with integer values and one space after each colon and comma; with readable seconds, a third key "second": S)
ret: {"hour": 10, "minute": 21}
